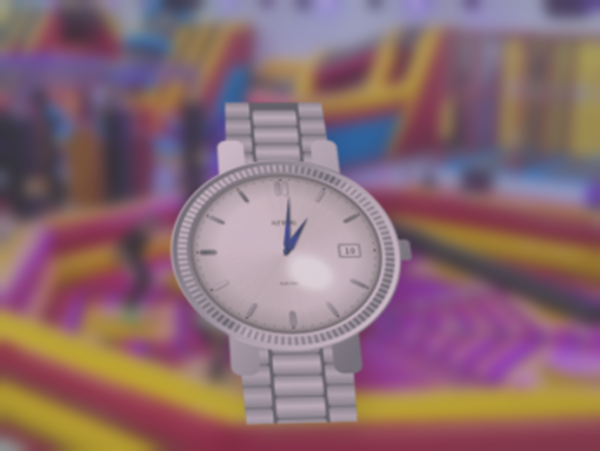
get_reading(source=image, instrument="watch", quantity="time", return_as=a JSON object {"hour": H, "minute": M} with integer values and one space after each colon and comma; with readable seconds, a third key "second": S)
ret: {"hour": 1, "minute": 1}
